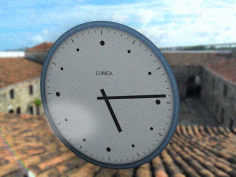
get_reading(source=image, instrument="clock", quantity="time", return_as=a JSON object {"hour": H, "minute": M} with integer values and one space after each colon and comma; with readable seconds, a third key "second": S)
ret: {"hour": 5, "minute": 14}
